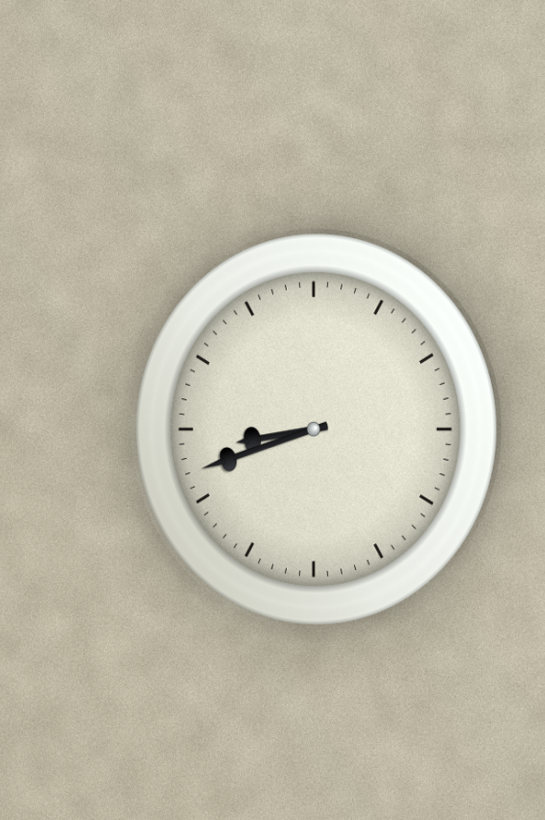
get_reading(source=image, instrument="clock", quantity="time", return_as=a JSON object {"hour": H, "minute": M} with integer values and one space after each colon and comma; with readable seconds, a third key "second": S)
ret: {"hour": 8, "minute": 42}
